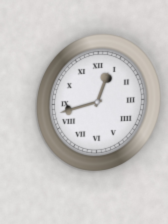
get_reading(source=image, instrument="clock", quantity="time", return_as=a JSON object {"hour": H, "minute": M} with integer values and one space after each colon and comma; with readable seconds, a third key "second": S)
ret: {"hour": 12, "minute": 43}
